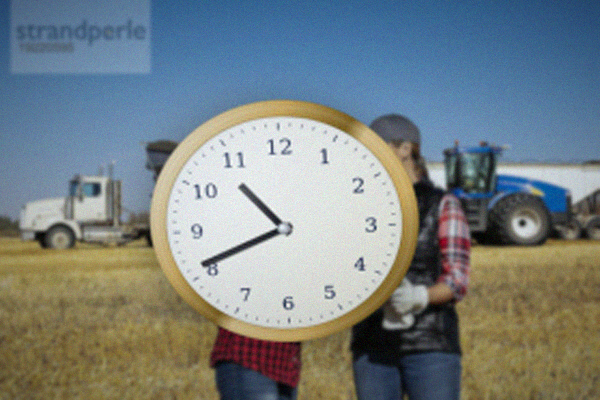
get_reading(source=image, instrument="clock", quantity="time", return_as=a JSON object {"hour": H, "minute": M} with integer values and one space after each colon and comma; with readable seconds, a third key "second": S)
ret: {"hour": 10, "minute": 41}
